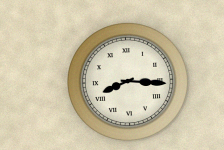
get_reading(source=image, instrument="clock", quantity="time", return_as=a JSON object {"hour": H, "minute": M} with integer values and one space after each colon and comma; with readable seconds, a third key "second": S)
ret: {"hour": 8, "minute": 16}
